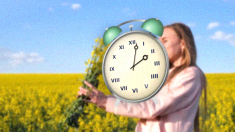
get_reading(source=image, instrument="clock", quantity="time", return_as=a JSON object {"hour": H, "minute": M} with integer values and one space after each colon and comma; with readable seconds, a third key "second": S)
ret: {"hour": 2, "minute": 2}
